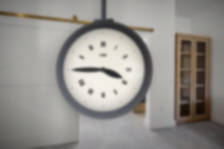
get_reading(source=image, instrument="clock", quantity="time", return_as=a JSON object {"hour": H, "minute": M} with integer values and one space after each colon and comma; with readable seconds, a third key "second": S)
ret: {"hour": 3, "minute": 45}
